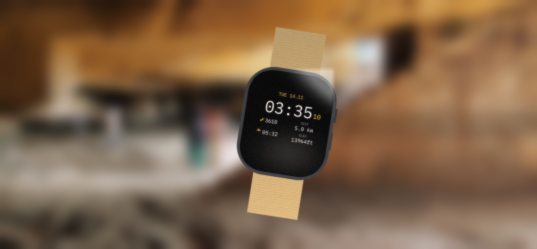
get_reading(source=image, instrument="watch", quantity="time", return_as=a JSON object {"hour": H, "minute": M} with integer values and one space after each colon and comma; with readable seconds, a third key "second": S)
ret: {"hour": 3, "minute": 35}
